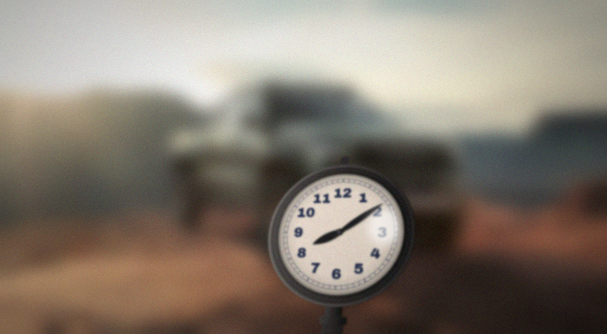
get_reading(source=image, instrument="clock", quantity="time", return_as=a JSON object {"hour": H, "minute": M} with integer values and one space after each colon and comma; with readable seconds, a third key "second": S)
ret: {"hour": 8, "minute": 9}
